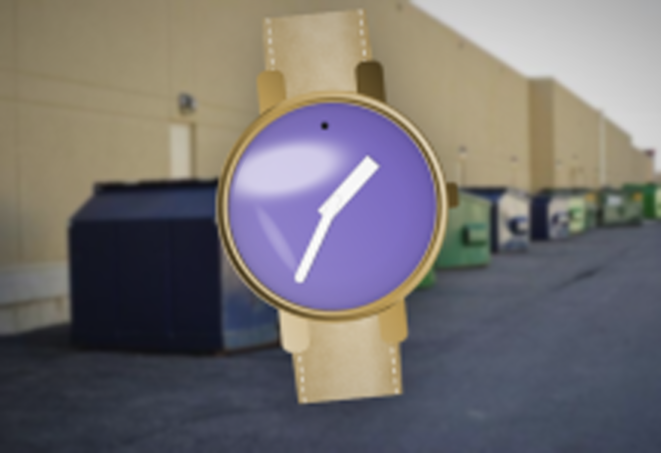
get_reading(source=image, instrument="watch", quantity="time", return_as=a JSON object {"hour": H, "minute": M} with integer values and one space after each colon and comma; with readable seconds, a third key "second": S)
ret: {"hour": 1, "minute": 35}
